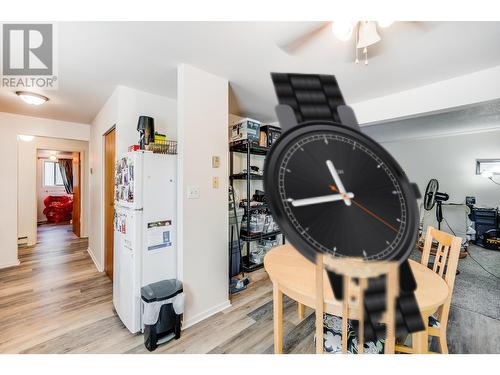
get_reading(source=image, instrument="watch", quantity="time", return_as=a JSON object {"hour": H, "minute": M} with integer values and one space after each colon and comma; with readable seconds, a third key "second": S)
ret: {"hour": 11, "minute": 44, "second": 22}
